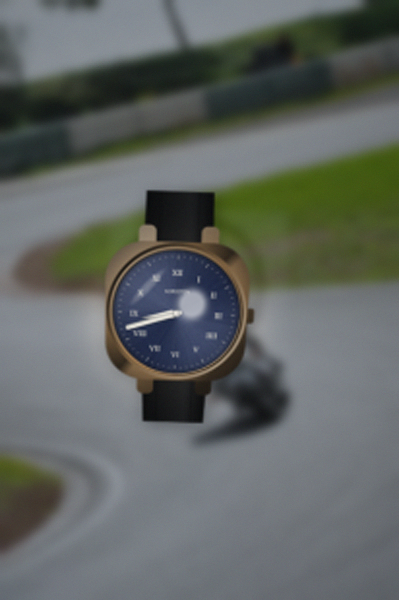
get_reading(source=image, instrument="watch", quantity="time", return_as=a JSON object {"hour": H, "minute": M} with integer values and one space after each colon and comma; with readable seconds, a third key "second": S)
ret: {"hour": 8, "minute": 42}
